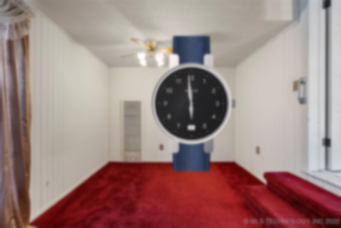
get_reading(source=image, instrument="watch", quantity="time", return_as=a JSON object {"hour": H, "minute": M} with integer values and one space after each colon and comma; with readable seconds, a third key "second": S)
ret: {"hour": 5, "minute": 59}
